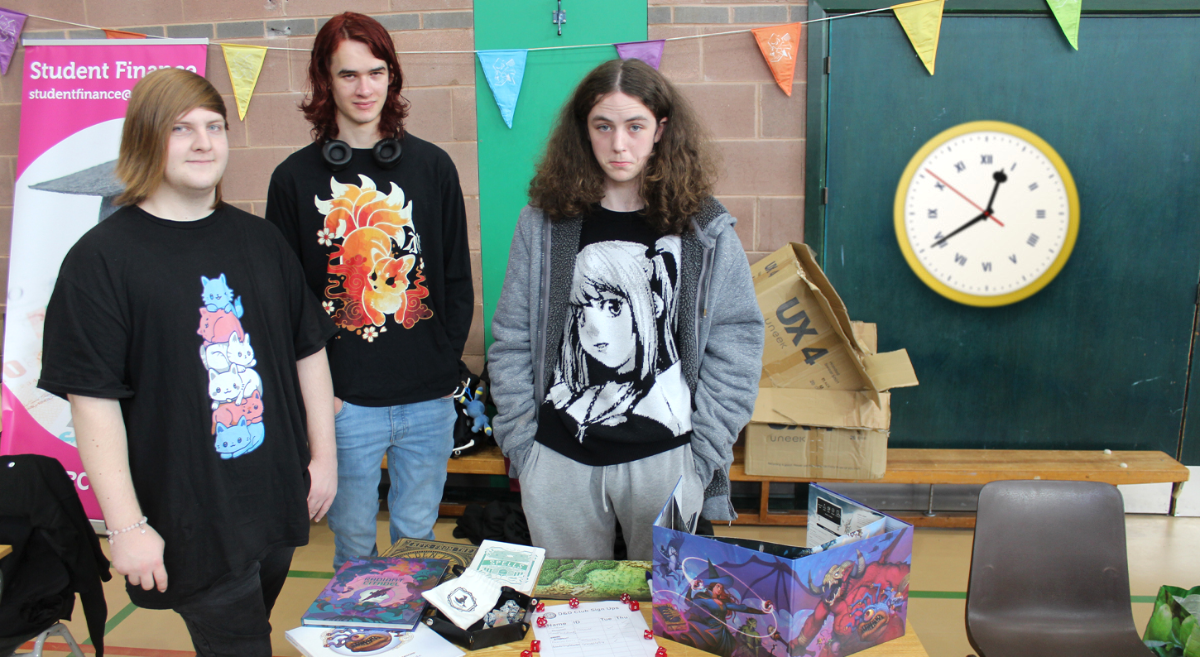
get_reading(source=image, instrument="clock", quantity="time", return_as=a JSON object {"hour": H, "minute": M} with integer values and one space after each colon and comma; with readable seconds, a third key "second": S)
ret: {"hour": 12, "minute": 39, "second": 51}
